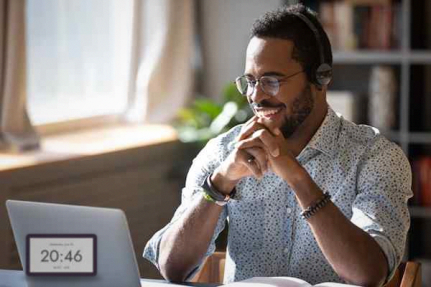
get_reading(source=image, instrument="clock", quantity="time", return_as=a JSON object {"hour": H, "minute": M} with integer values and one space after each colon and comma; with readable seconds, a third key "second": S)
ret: {"hour": 20, "minute": 46}
